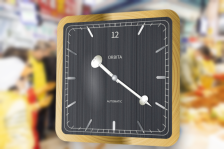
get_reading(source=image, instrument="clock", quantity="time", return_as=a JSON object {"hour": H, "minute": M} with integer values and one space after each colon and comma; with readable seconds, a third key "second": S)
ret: {"hour": 10, "minute": 21}
